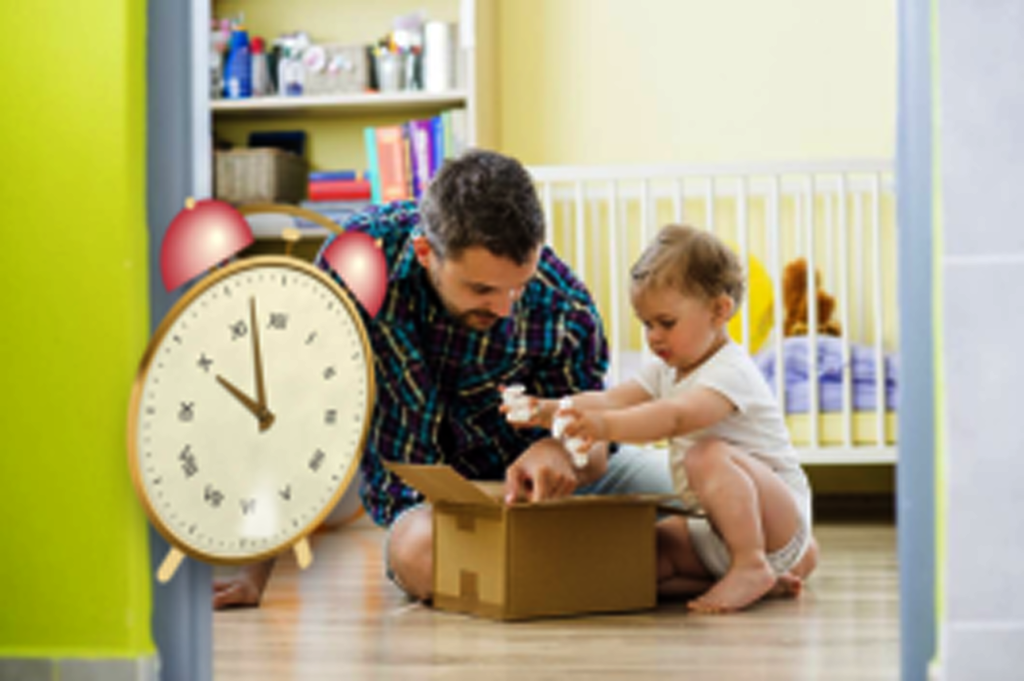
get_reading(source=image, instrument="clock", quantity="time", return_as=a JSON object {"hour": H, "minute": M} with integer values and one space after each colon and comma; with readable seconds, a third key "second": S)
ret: {"hour": 9, "minute": 57}
